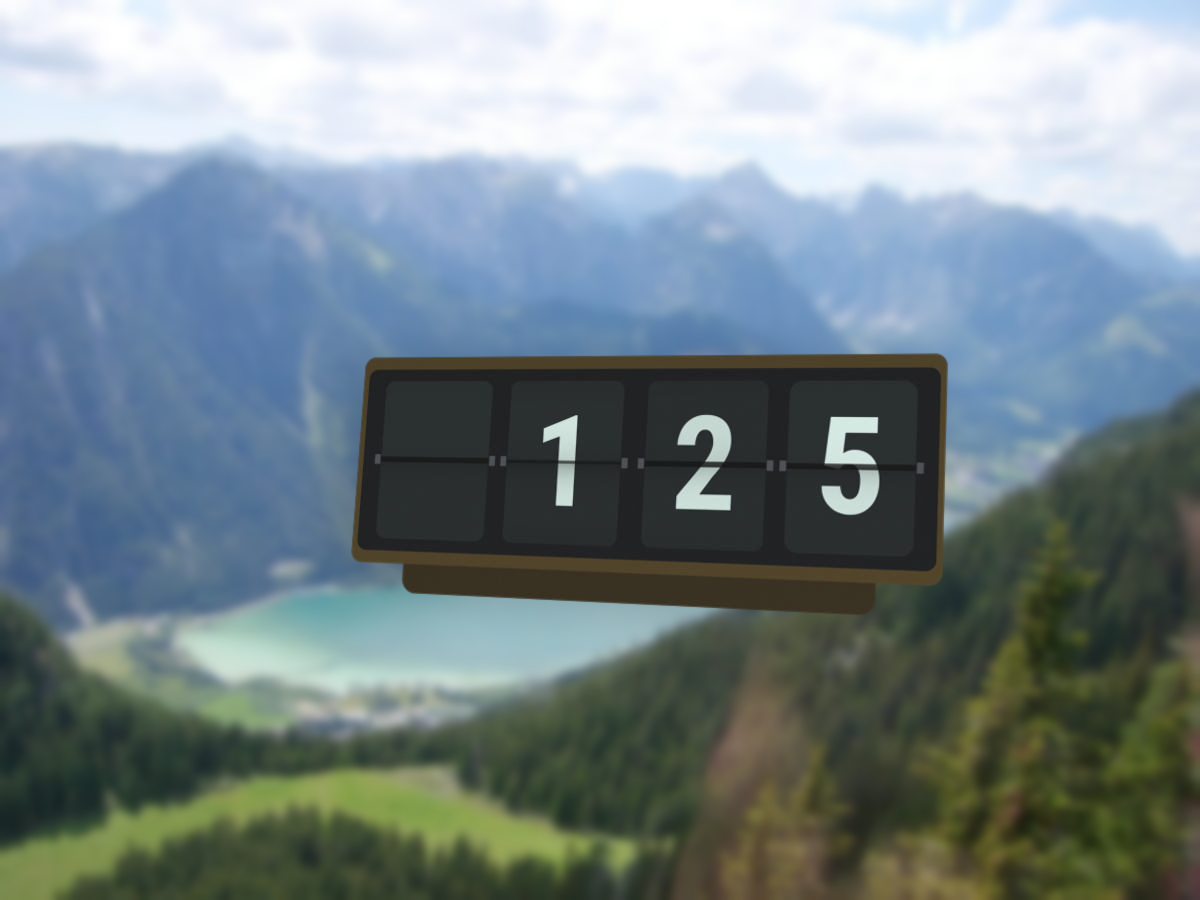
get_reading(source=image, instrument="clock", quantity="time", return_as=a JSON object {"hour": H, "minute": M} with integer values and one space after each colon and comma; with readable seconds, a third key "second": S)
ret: {"hour": 1, "minute": 25}
